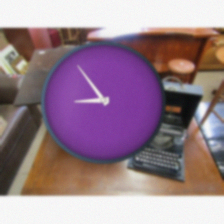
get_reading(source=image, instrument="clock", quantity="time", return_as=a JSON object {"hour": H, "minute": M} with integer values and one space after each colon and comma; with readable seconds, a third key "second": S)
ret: {"hour": 8, "minute": 54}
